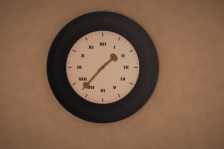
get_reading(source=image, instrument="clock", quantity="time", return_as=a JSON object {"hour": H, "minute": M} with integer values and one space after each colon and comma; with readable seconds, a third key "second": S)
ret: {"hour": 1, "minute": 37}
